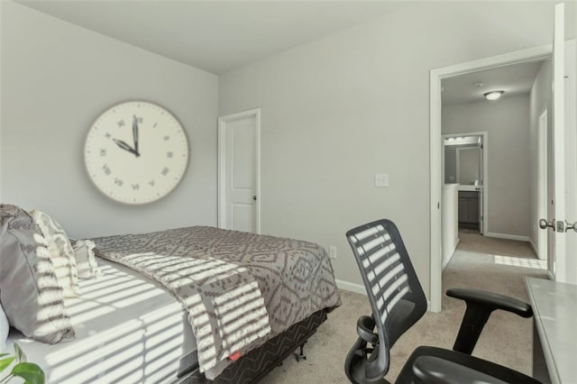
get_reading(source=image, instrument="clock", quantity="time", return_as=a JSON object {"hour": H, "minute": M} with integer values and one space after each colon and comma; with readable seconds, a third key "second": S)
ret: {"hour": 9, "minute": 59}
